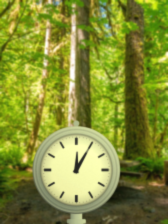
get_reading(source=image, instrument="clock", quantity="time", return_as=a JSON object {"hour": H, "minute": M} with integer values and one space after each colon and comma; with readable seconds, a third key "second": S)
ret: {"hour": 12, "minute": 5}
